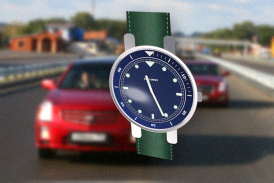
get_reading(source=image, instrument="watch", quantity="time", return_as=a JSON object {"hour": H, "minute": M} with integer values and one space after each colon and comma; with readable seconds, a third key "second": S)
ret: {"hour": 11, "minute": 26}
